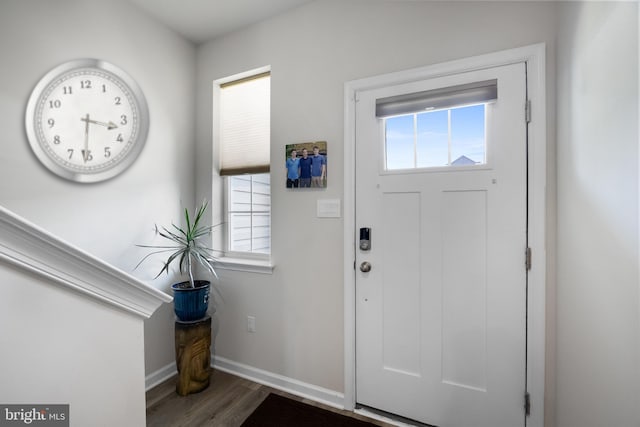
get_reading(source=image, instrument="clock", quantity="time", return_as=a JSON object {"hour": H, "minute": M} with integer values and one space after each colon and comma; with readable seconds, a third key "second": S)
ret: {"hour": 3, "minute": 31}
